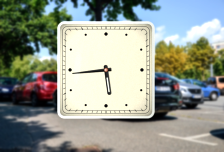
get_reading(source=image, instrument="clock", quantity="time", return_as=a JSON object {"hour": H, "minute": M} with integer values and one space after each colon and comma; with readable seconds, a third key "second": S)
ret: {"hour": 5, "minute": 44}
